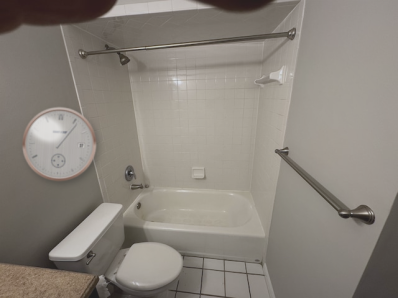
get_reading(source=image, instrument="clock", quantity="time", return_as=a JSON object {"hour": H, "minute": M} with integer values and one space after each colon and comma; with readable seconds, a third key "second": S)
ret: {"hour": 1, "minute": 6}
